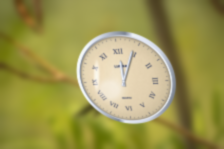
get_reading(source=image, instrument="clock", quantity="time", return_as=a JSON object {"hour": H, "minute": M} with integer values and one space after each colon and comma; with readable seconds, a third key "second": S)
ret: {"hour": 12, "minute": 4}
